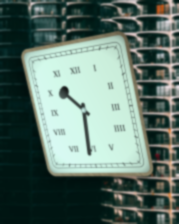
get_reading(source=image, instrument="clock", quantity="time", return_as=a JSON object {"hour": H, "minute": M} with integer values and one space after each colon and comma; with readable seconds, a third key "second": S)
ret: {"hour": 10, "minute": 31}
